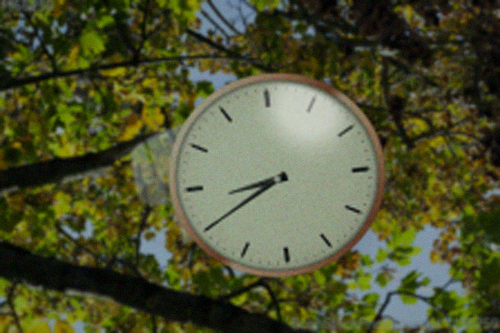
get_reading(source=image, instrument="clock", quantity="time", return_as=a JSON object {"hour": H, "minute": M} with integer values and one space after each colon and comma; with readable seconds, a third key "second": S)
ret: {"hour": 8, "minute": 40}
